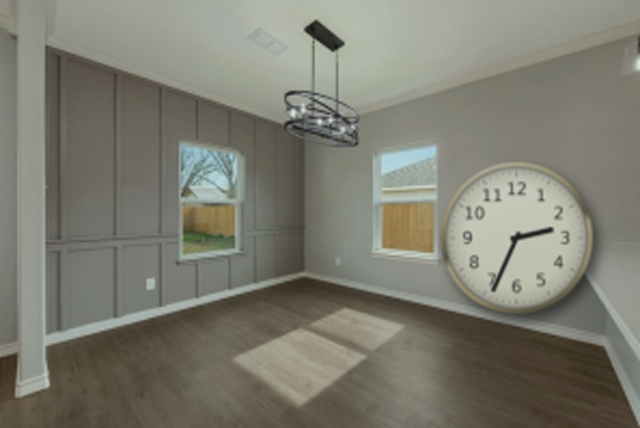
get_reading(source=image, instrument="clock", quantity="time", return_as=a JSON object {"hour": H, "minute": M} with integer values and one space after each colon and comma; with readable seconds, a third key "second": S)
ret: {"hour": 2, "minute": 34}
